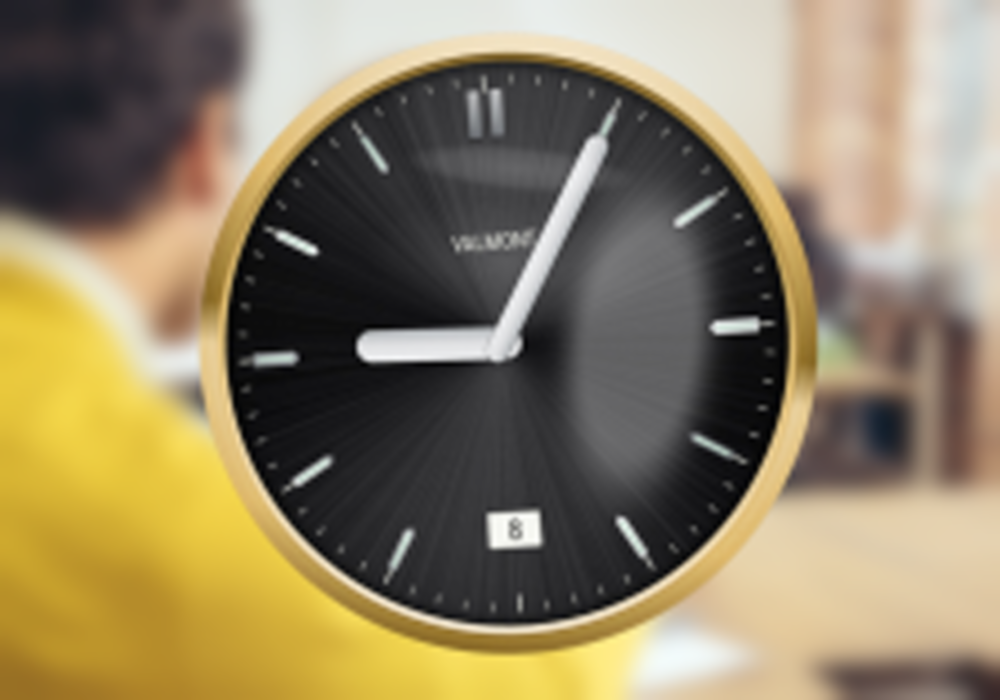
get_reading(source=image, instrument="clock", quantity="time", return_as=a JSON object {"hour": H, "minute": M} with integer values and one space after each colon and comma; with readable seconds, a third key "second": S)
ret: {"hour": 9, "minute": 5}
